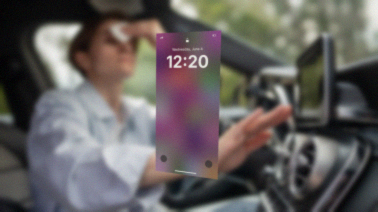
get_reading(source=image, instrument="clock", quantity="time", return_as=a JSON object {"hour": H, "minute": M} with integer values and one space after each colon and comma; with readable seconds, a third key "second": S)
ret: {"hour": 12, "minute": 20}
